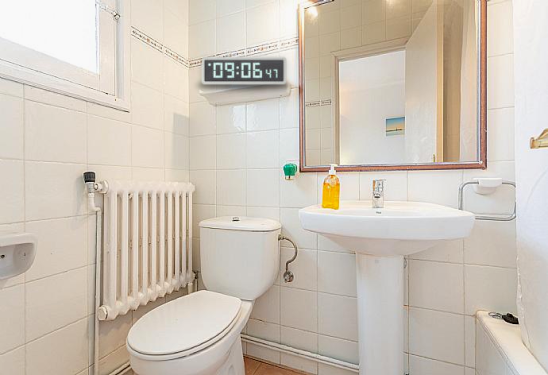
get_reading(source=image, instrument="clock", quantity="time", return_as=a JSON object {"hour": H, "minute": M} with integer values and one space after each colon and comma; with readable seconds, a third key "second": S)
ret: {"hour": 9, "minute": 6, "second": 47}
